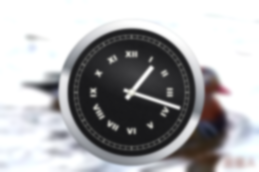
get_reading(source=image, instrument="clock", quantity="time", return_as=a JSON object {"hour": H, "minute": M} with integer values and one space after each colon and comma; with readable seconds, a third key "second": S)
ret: {"hour": 1, "minute": 18}
